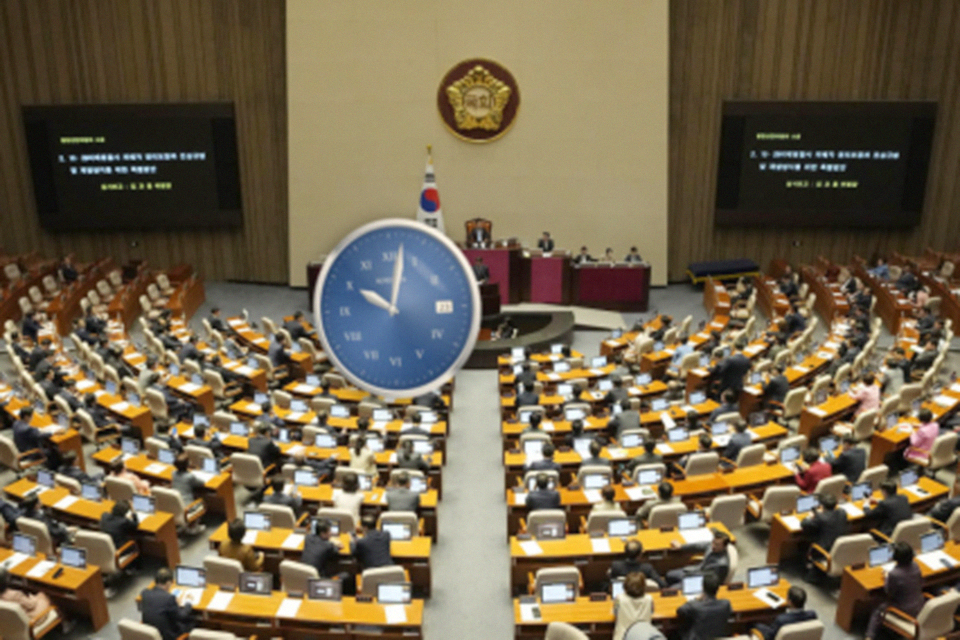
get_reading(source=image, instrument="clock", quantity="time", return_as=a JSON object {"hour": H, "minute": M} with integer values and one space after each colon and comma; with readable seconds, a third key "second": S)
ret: {"hour": 10, "minute": 2}
